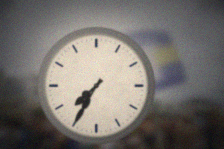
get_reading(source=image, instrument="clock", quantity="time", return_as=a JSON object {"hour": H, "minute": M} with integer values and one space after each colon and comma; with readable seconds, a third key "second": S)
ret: {"hour": 7, "minute": 35}
